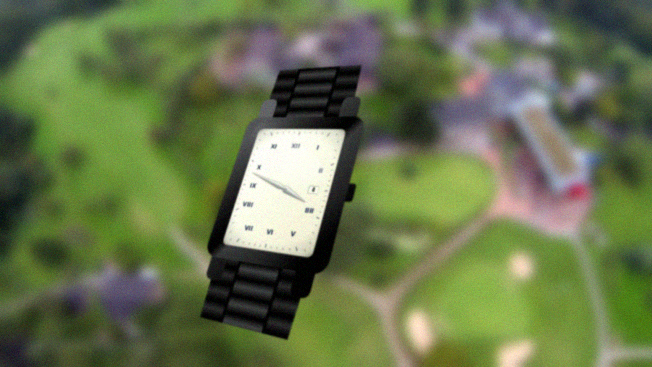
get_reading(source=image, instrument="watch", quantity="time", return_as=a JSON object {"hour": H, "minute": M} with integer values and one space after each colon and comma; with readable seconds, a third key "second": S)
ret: {"hour": 3, "minute": 48}
